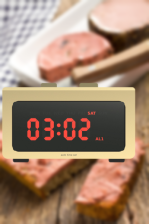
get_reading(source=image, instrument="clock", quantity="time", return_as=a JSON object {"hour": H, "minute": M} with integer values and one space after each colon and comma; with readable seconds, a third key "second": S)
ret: {"hour": 3, "minute": 2}
